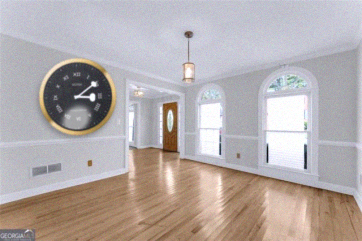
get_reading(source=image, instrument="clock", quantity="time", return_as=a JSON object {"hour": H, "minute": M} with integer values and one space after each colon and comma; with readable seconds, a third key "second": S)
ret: {"hour": 3, "minute": 9}
